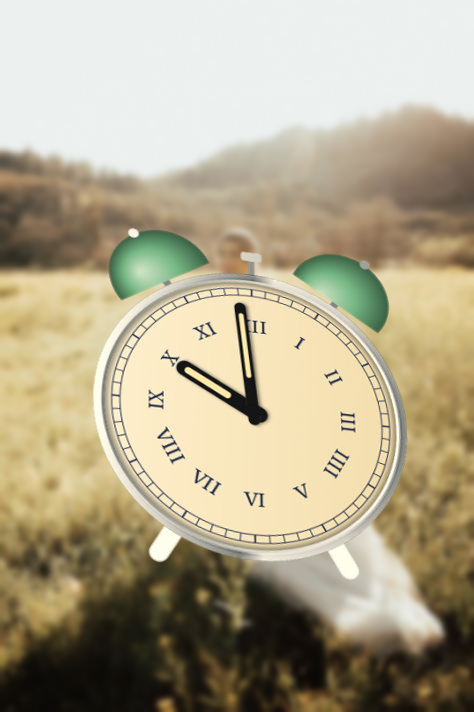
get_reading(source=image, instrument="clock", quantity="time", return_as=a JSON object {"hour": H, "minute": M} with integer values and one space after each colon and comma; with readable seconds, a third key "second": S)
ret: {"hour": 9, "minute": 59}
